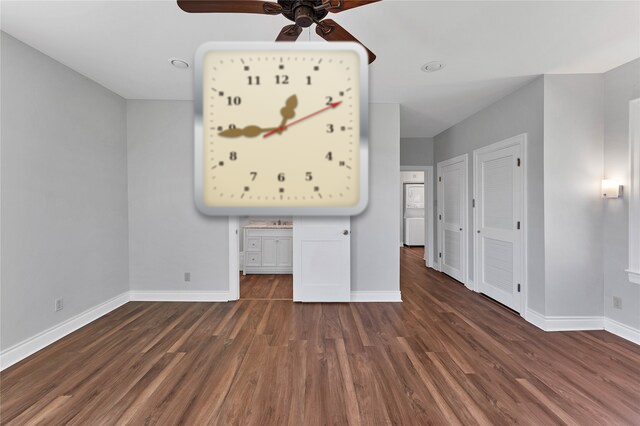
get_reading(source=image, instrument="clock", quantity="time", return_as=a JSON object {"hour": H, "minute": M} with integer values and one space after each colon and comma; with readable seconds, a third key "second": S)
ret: {"hour": 12, "minute": 44, "second": 11}
